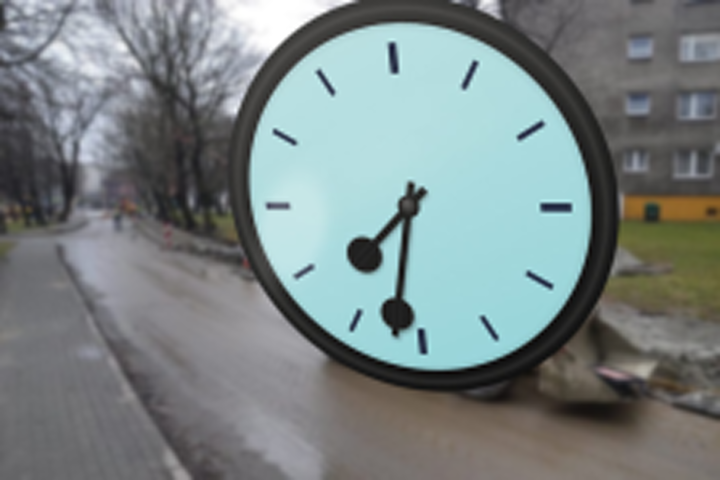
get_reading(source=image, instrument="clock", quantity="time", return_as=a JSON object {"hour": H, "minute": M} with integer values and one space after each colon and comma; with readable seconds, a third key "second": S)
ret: {"hour": 7, "minute": 32}
